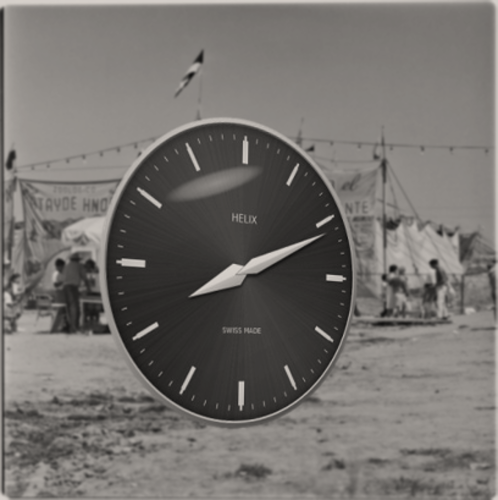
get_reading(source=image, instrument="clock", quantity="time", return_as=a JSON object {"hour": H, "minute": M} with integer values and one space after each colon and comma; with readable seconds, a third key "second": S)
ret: {"hour": 8, "minute": 11}
